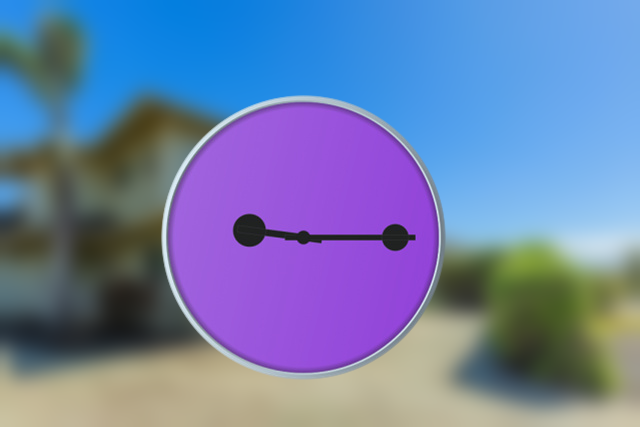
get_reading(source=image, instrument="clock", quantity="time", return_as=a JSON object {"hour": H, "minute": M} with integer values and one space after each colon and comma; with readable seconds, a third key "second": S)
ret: {"hour": 9, "minute": 15}
